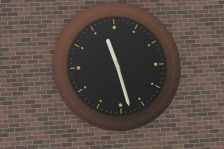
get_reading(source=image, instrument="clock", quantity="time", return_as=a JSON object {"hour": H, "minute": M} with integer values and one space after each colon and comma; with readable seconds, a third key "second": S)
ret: {"hour": 11, "minute": 28}
